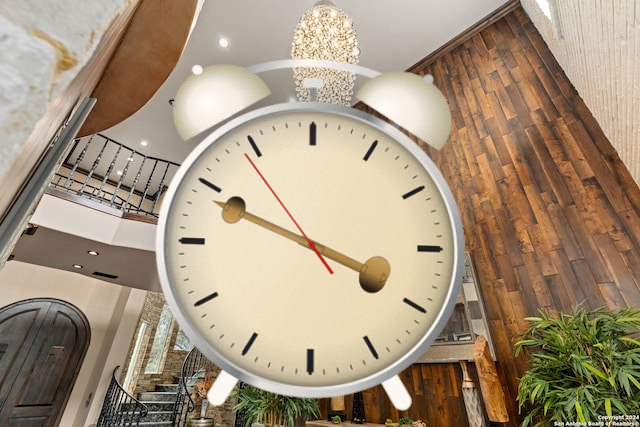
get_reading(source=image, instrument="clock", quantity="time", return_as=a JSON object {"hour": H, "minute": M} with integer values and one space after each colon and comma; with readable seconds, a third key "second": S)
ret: {"hour": 3, "minute": 48, "second": 54}
